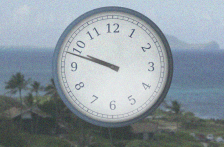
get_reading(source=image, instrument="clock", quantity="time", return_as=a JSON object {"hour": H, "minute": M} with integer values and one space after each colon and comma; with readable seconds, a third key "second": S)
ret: {"hour": 9, "minute": 48}
